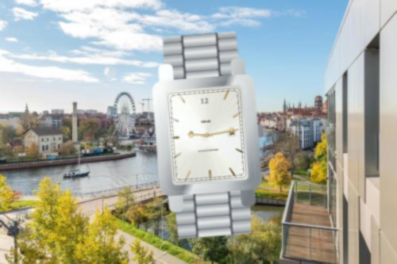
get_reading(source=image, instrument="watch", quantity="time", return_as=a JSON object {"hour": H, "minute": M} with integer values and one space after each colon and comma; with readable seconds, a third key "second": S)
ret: {"hour": 9, "minute": 14}
